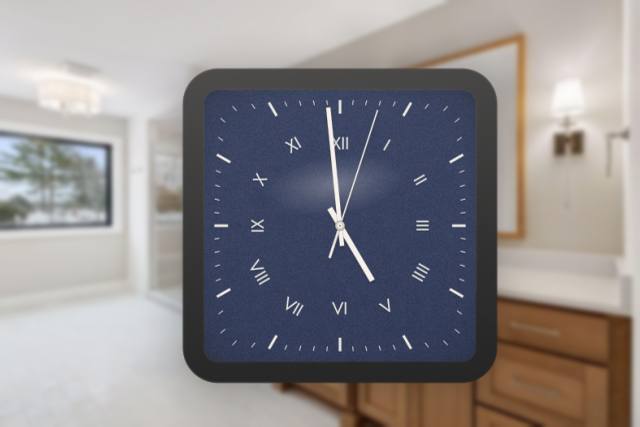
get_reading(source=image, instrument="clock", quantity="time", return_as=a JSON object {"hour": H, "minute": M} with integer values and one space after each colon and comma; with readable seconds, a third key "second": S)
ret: {"hour": 4, "minute": 59, "second": 3}
